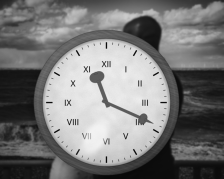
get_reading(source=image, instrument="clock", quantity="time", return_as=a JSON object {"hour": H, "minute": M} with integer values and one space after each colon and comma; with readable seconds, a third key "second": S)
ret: {"hour": 11, "minute": 19}
